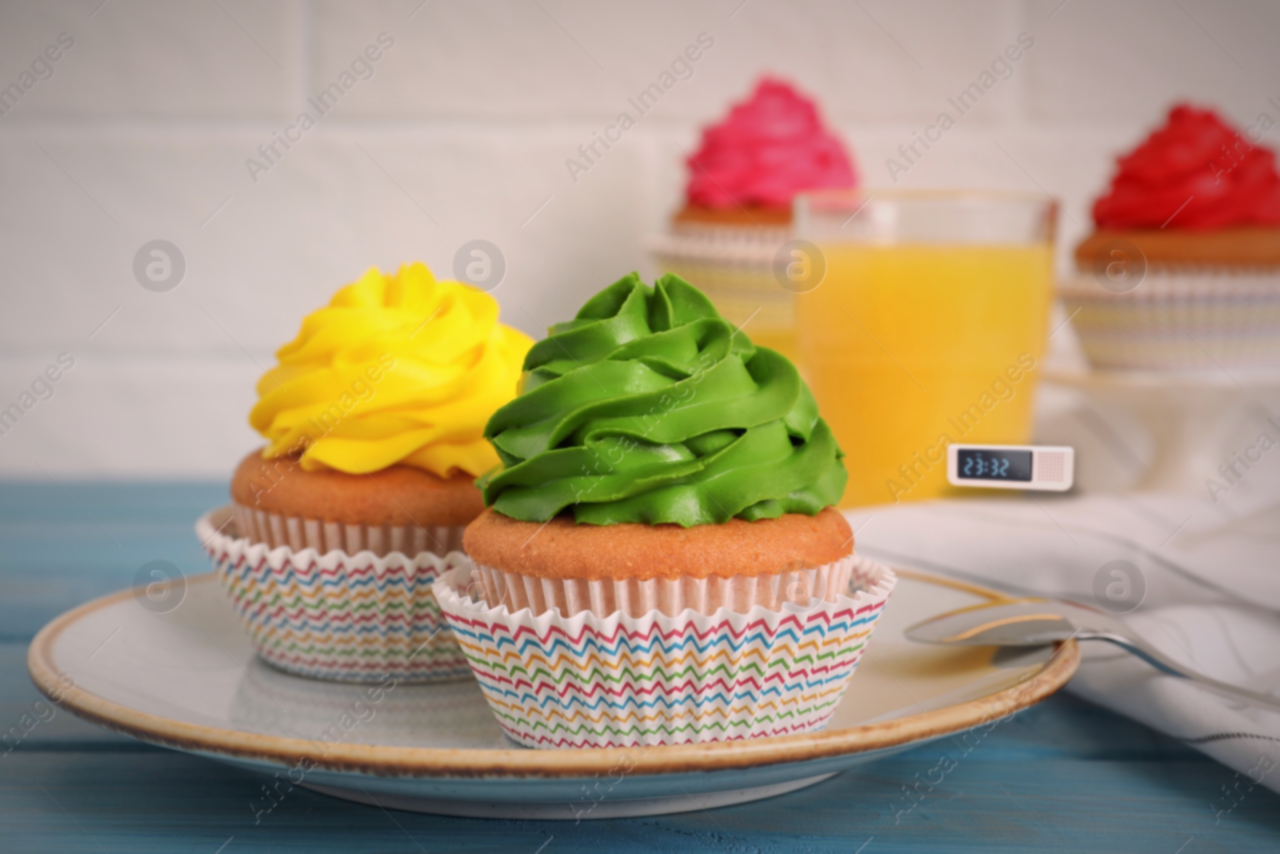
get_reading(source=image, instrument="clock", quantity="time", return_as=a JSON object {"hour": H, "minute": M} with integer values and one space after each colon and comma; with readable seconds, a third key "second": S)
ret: {"hour": 23, "minute": 32}
